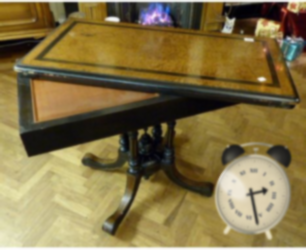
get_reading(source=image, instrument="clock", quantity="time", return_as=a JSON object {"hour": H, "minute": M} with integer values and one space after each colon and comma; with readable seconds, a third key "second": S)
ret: {"hour": 2, "minute": 27}
